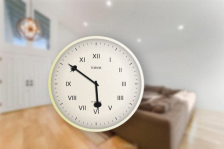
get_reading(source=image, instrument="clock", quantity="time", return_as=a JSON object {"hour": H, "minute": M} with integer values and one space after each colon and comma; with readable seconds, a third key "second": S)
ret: {"hour": 5, "minute": 51}
